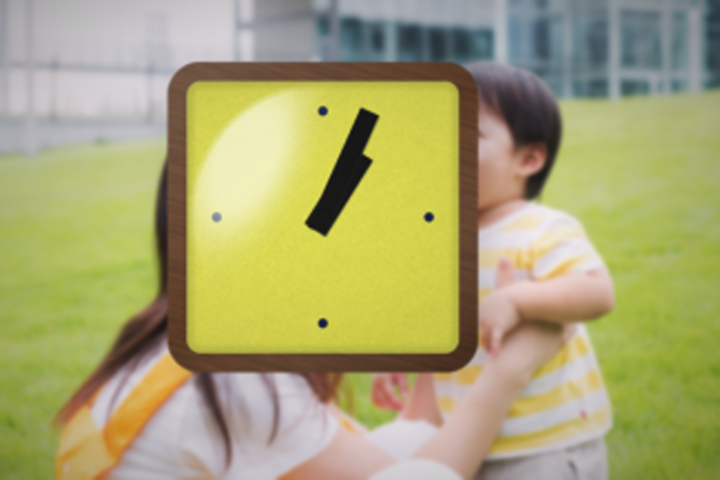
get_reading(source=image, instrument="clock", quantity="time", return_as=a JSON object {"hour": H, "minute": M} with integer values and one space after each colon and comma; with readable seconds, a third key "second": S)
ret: {"hour": 1, "minute": 4}
